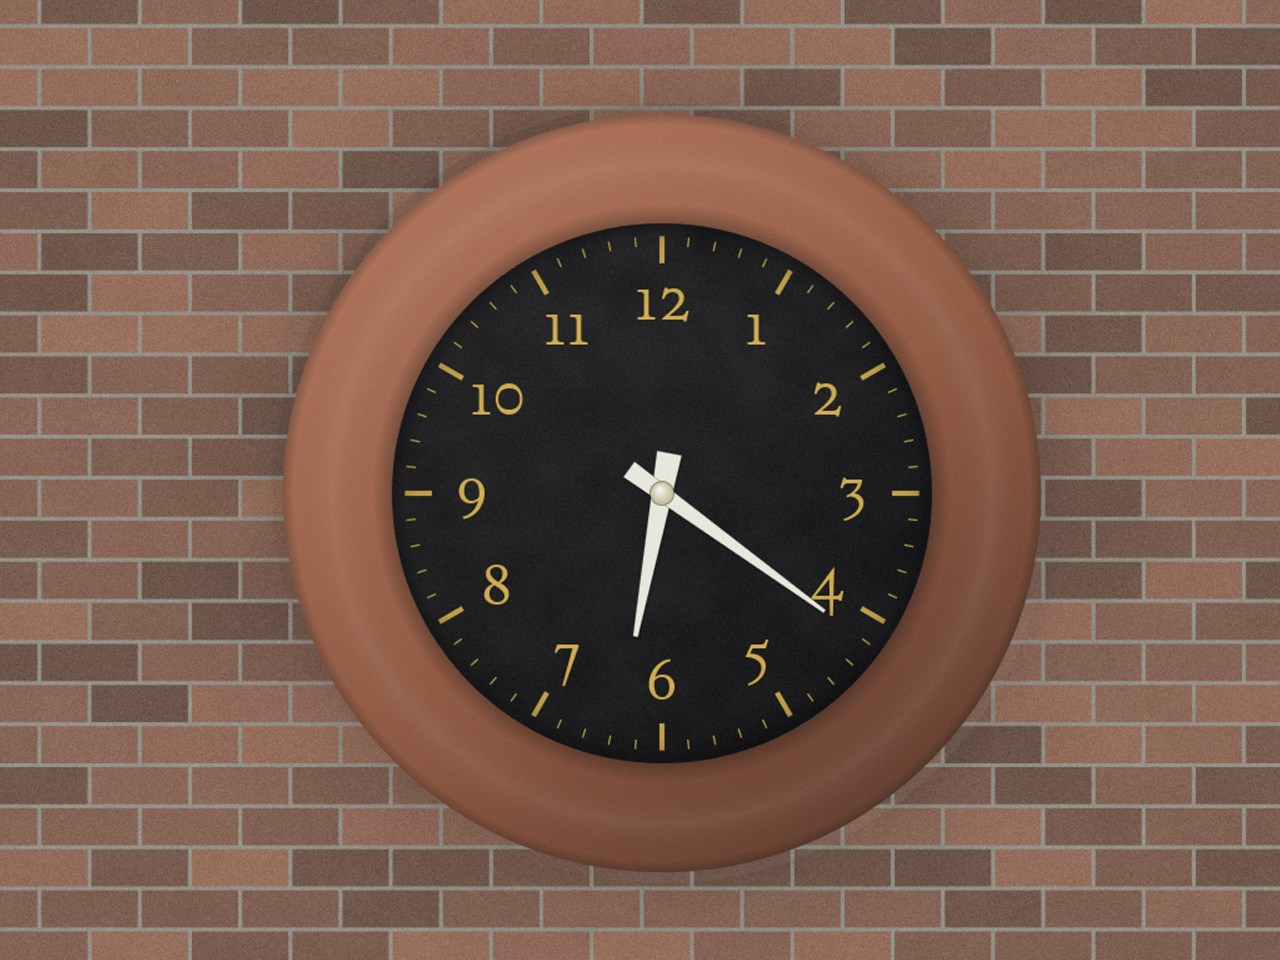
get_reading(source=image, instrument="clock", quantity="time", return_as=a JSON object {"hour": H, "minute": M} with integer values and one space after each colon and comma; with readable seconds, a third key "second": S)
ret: {"hour": 6, "minute": 21}
